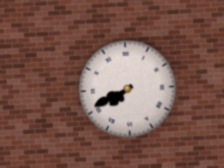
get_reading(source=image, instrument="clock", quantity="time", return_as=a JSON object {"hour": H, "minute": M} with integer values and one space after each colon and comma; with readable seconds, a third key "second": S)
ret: {"hour": 7, "minute": 41}
